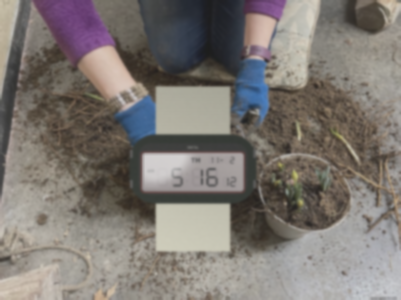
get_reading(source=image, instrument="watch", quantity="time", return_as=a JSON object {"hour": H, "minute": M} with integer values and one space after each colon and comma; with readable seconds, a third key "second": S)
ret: {"hour": 5, "minute": 16}
